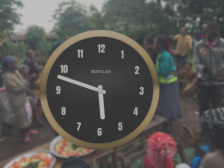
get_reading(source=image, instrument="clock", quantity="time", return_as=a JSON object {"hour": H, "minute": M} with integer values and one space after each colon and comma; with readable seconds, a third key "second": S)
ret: {"hour": 5, "minute": 48}
